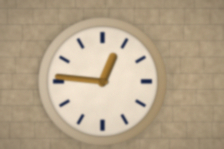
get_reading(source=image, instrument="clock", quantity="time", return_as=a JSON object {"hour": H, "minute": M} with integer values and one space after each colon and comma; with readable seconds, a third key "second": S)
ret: {"hour": 12, "minute": 46}
